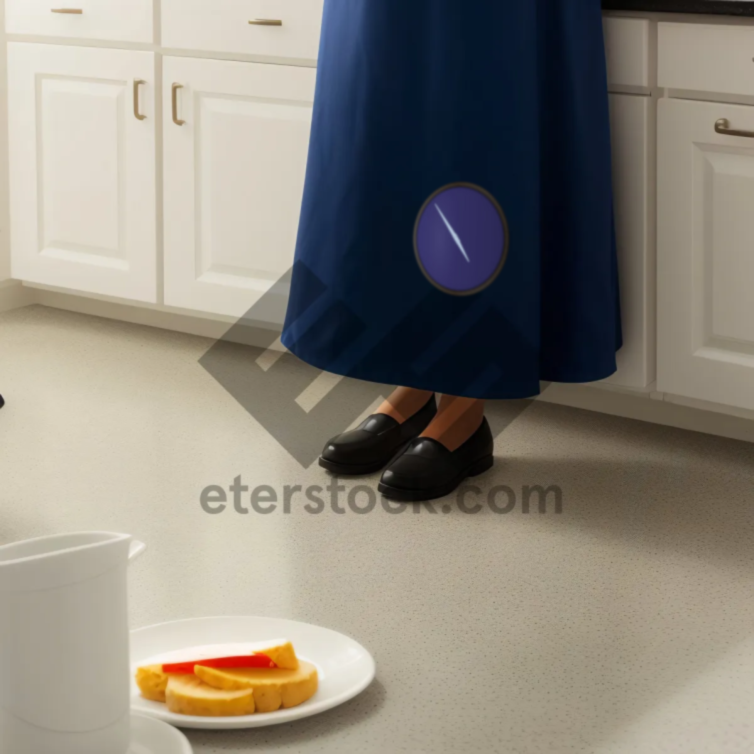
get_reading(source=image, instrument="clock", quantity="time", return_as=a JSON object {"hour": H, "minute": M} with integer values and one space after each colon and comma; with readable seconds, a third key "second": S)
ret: {"hour": 4, "minute": 54}
